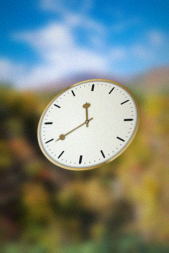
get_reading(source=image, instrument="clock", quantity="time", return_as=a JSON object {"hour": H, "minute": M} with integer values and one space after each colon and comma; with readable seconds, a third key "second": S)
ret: {"hour": 11, "minute": 39}
